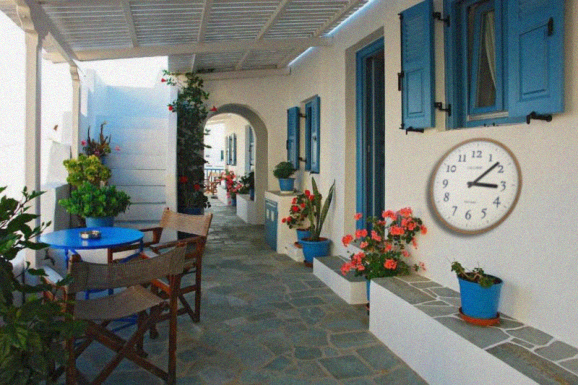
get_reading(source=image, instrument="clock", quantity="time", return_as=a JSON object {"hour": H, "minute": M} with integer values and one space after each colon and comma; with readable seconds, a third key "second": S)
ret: {"hour": 3, "minute": 8}
